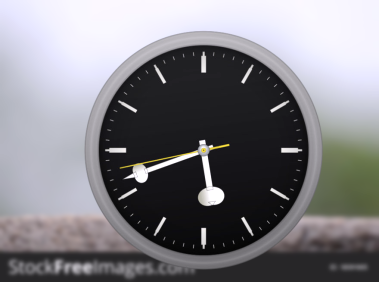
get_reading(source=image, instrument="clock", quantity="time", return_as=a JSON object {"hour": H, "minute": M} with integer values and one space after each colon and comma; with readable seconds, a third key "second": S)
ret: {"hour": 5, "minute": 41, "second": 43}
